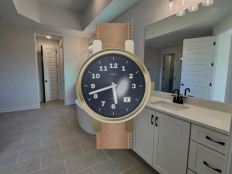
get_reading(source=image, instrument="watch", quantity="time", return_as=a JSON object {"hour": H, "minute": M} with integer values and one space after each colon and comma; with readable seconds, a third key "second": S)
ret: {"hour": 5, "minute": 42}
